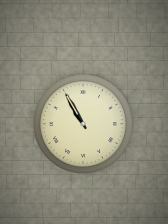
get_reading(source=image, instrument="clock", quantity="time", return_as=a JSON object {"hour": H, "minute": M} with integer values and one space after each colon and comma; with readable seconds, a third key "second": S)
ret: {"hour": 10, "minute": 55}
